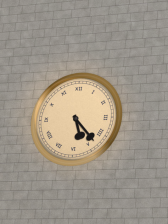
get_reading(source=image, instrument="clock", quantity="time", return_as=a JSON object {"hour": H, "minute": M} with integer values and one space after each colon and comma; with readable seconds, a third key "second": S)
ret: {"hour": 5, "minute": 23}
